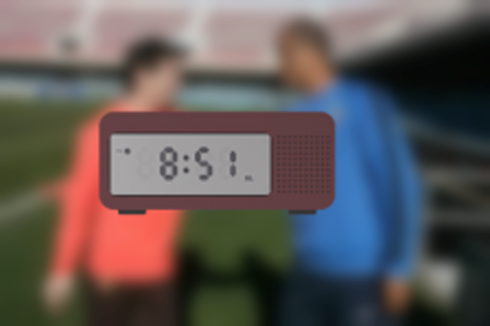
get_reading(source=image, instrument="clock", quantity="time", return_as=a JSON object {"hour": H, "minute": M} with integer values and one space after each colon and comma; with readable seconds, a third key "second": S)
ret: {"hour": 8, "minute": 51}
